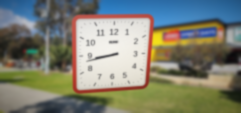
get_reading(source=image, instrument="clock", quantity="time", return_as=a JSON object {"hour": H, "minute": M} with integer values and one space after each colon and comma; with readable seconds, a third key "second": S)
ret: {"hour": 8, "minute": 43}
